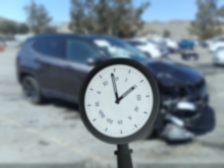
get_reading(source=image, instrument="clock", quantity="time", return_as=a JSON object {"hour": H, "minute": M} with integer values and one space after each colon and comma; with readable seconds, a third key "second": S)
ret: {"hour": 1, "minute": 59}
